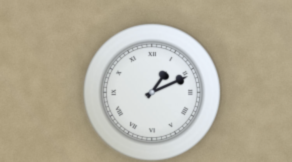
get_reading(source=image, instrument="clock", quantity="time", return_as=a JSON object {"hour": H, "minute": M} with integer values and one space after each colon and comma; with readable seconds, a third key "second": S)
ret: {"hour": 1, "minute": 11}
